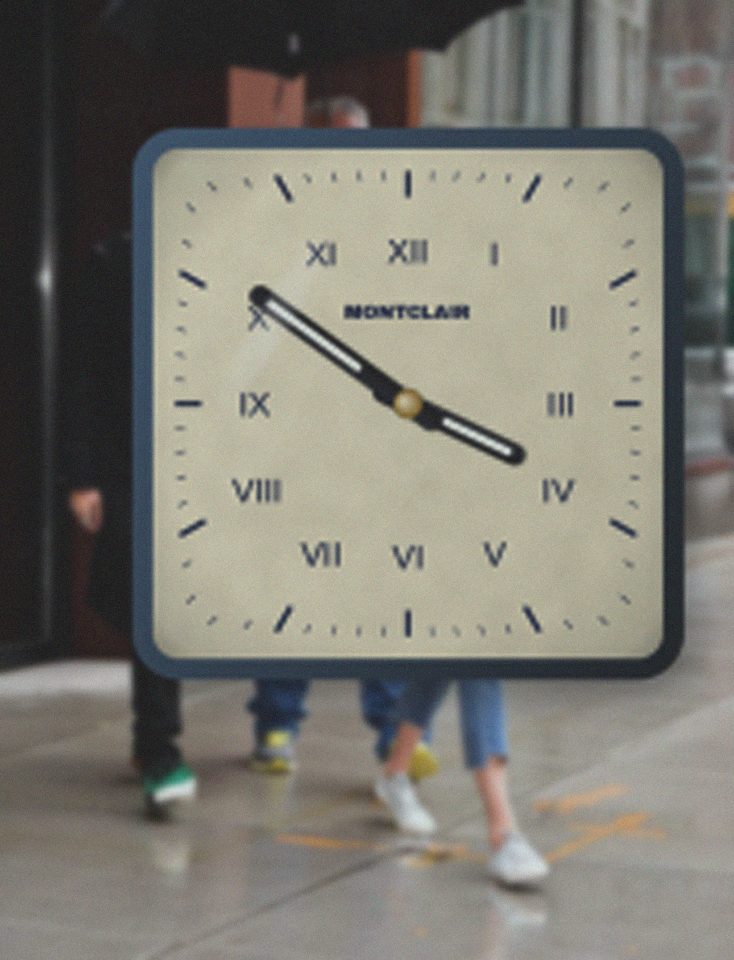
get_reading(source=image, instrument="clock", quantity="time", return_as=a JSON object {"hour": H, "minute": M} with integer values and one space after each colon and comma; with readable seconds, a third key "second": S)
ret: {"hour": 3, "minute": 51}
